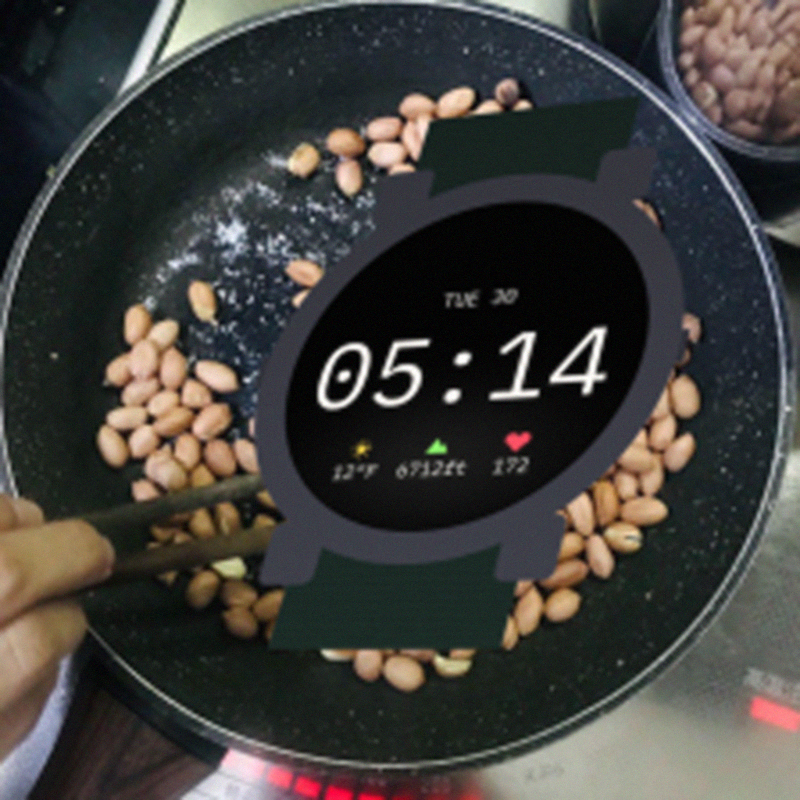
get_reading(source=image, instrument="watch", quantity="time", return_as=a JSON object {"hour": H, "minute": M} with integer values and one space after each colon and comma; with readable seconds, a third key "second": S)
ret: {"hour": 5, "minute": 14}
